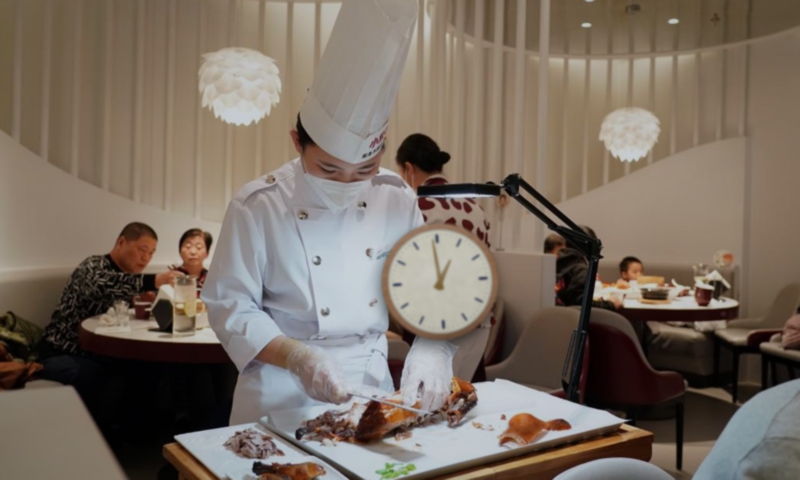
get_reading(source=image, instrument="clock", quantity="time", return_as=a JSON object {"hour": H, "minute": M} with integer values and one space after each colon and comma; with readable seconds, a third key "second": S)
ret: {"hour": 12, "minute": 59}
